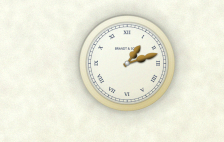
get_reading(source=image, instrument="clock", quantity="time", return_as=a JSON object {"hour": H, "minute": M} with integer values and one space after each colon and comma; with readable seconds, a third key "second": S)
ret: {"hour": 1, "minute": 12}
